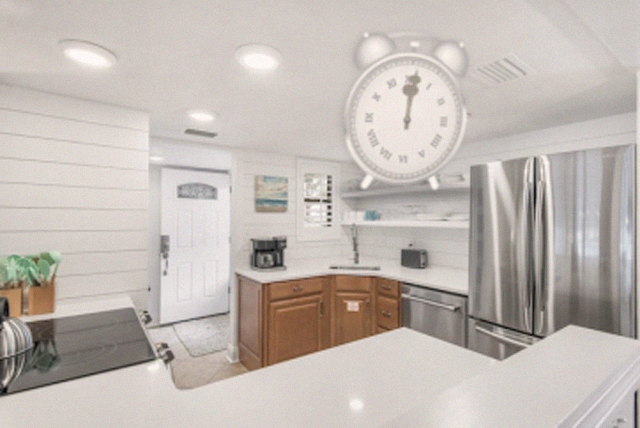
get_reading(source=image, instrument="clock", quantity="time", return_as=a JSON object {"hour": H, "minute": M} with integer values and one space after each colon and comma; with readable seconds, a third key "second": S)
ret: {"hour": 12, "minute": 1}
